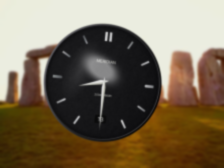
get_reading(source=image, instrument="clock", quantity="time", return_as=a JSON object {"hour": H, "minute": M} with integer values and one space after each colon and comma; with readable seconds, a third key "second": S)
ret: {"hour": 8, "minute": 30}
